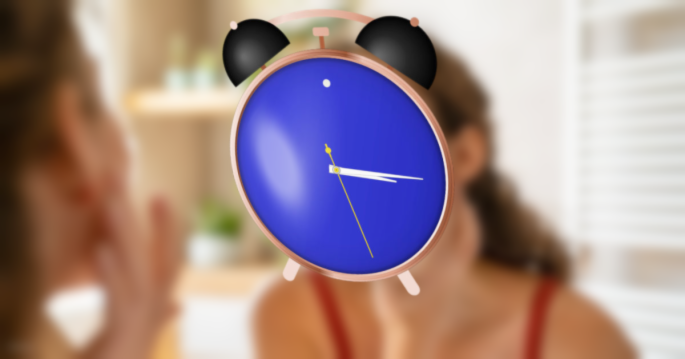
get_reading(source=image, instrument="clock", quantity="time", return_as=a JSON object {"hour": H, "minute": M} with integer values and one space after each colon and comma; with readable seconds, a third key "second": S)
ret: {"hour": 3, "minute": 15, "second": 27}
